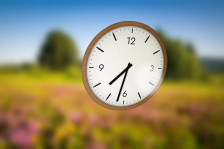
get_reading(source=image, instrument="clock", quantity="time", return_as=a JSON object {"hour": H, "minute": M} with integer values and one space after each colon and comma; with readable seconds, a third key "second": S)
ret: {"hour": 7, "minute": 32}
